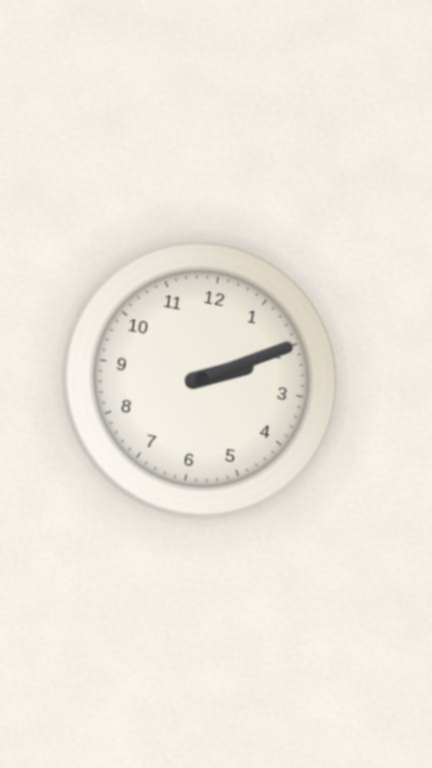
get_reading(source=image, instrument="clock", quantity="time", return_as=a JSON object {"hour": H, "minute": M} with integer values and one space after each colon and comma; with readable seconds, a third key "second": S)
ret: {"hour": 2, "minute": 10}
